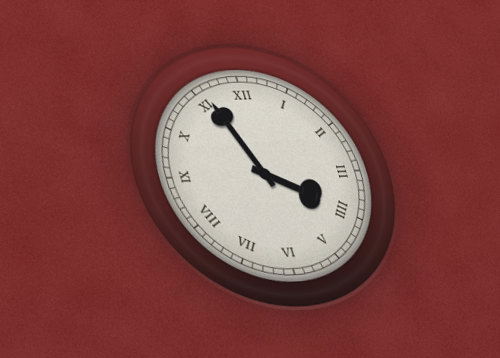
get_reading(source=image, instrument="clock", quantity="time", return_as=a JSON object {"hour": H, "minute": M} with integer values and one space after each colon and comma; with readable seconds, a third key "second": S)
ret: {"hour": 3, "minute": 56}
